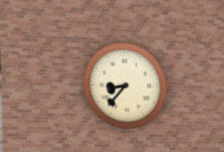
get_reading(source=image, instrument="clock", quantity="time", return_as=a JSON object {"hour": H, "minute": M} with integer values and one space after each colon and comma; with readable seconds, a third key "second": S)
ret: {"hour": 8, "minute": 37}
